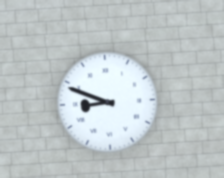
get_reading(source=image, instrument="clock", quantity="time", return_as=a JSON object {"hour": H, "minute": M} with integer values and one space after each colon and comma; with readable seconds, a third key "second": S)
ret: {"hour": 8, "minute": 49}
